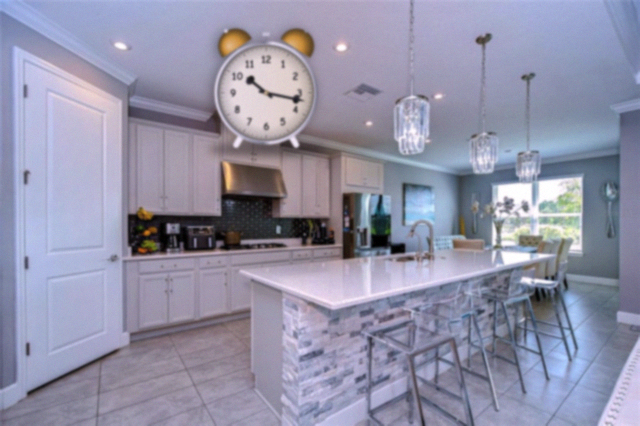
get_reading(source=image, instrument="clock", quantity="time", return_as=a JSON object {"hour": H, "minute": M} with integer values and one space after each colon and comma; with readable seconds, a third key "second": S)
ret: {"hour": 10, "minute": 17}
